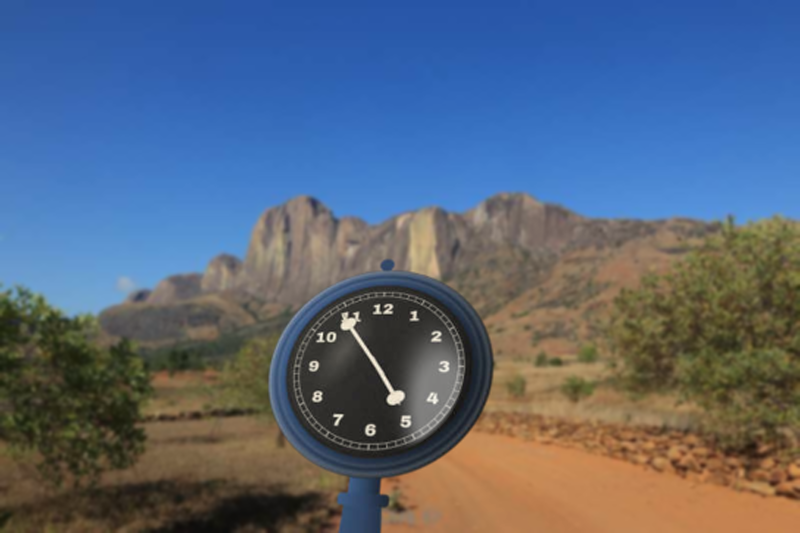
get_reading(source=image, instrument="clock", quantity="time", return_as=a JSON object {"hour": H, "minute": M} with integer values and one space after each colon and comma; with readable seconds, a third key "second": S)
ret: {"hour": 4, "minute": 54}
